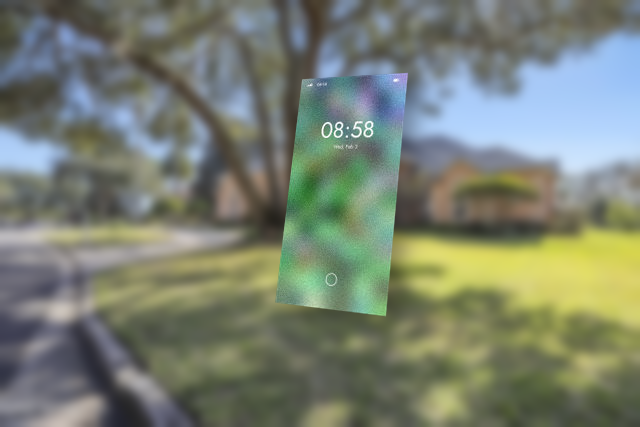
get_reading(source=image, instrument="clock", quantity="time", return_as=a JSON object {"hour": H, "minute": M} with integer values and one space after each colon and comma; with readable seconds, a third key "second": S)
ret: {"hour": 8, "minute": 58}
